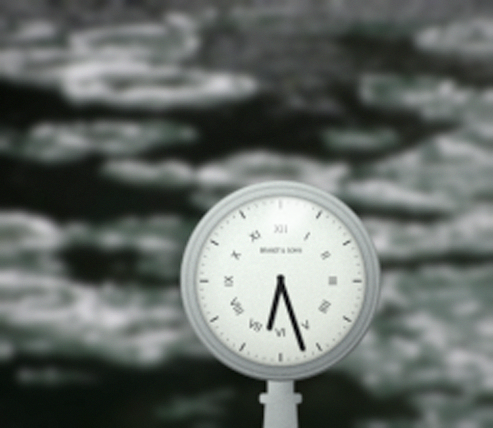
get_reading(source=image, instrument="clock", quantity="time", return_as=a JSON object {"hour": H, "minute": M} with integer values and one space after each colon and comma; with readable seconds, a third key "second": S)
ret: {"hour": 6, "minute": 27}
